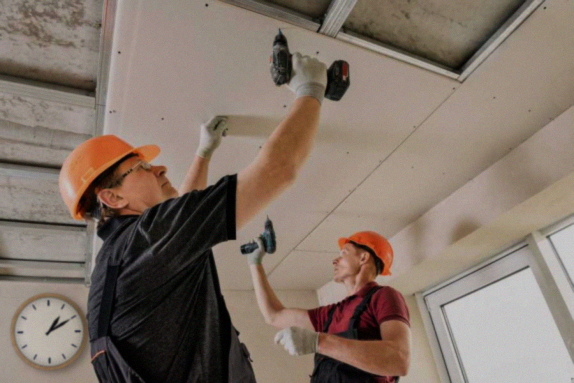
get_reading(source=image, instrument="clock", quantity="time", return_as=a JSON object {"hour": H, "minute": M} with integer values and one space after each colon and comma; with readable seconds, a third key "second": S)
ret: {"hour": 1, "minute": 10}
